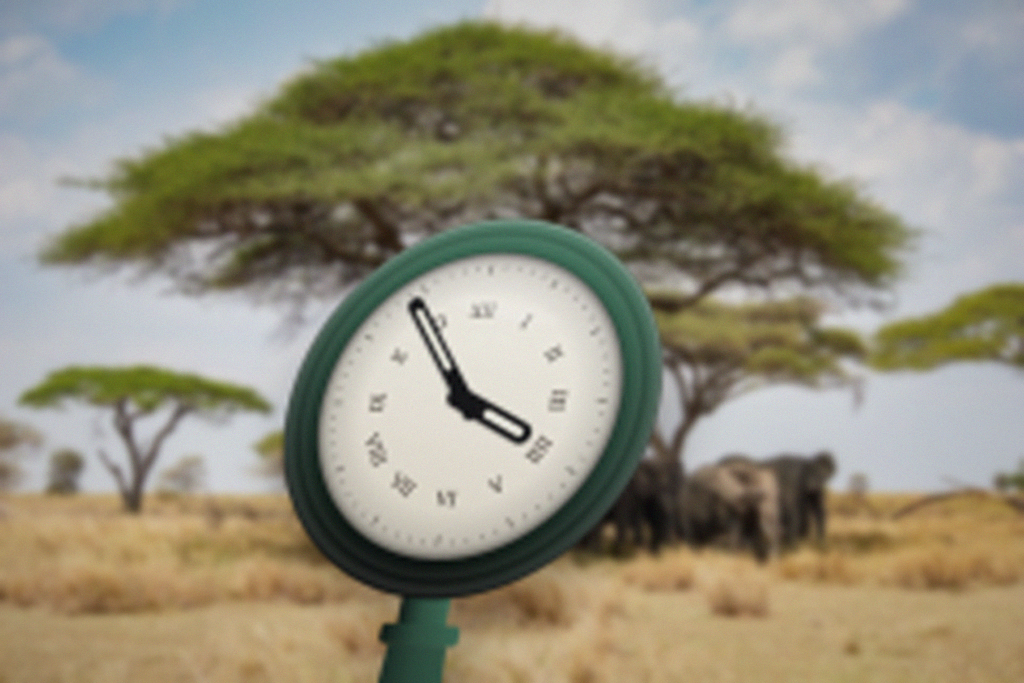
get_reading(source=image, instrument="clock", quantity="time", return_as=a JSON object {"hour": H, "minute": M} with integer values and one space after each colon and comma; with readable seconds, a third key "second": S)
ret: {"hour": 3, "minute": 54}
